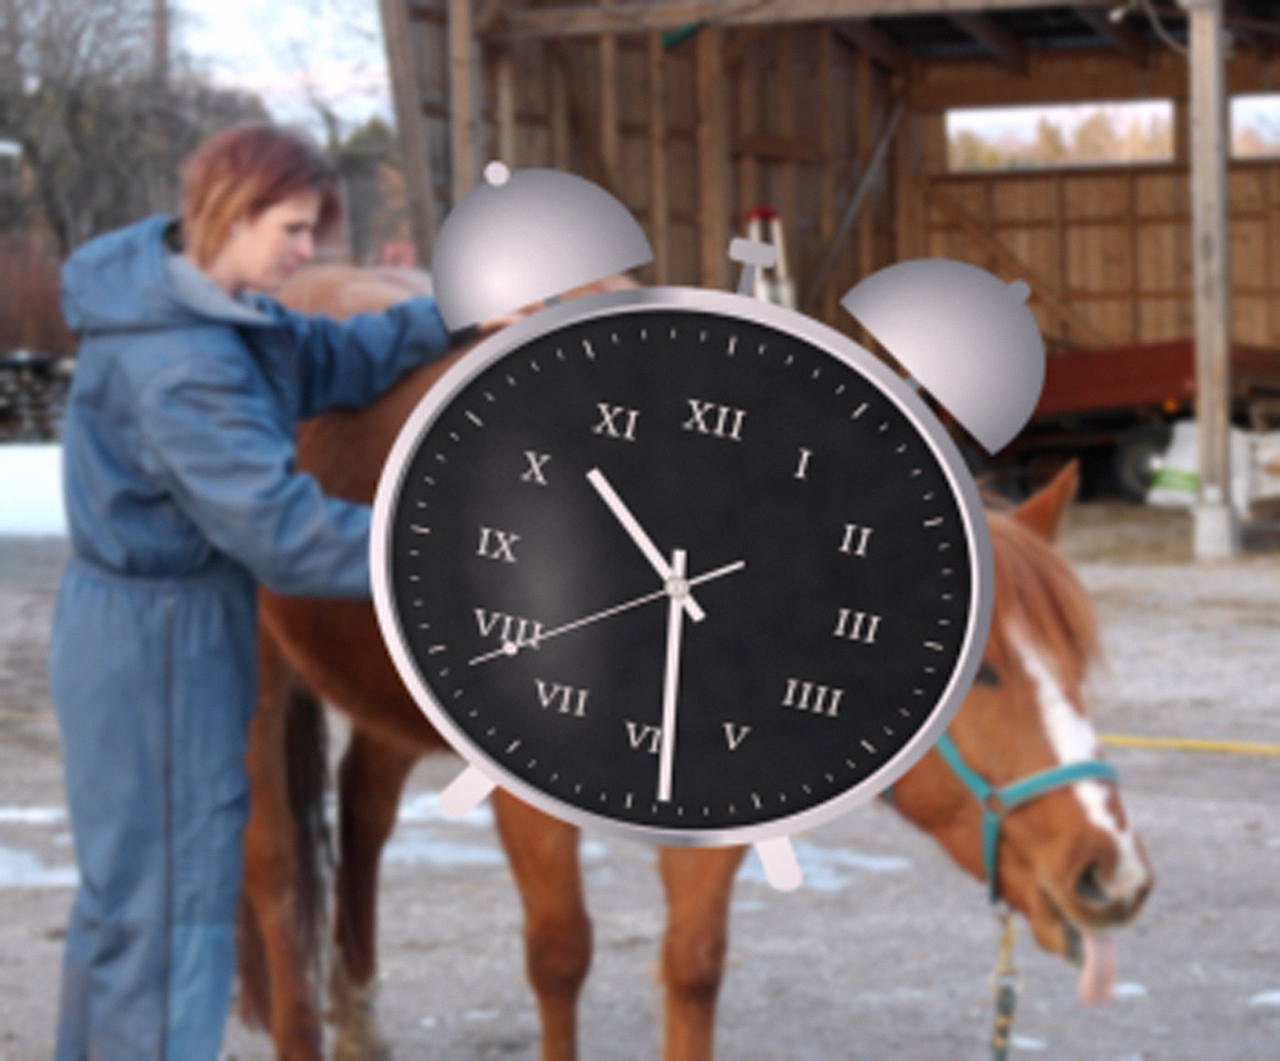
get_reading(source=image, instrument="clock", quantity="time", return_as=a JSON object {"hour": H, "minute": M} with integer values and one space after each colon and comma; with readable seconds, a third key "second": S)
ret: {"hour": 10, "minute": 28, "second": 39}
